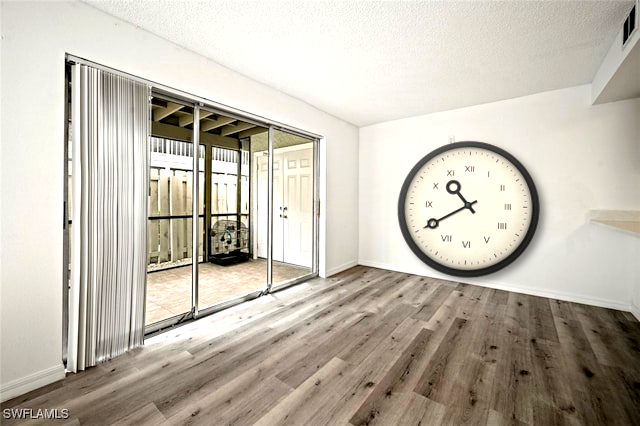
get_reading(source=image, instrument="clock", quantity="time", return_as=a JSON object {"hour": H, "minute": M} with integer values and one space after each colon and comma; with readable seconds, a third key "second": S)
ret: {"hour": 10, "minute": 40}
